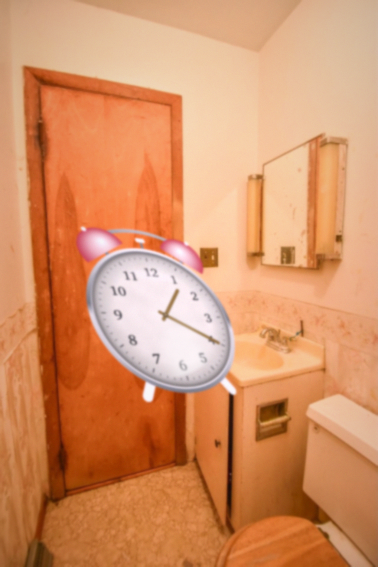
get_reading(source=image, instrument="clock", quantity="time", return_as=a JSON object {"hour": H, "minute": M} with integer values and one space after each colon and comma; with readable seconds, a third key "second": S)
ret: {"hour": 1, "minute": 20}
